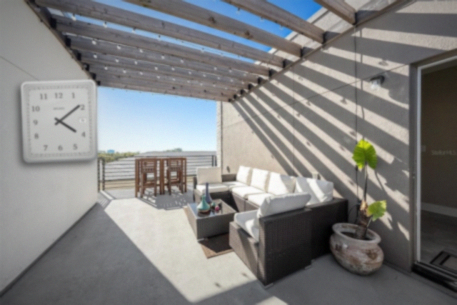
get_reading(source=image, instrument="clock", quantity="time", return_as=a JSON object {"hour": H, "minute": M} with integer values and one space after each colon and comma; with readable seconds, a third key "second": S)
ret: {"hour": 4, "minute": 9}
